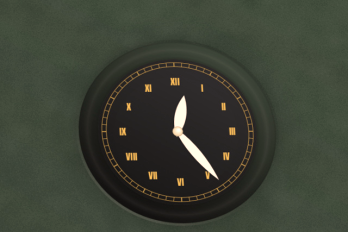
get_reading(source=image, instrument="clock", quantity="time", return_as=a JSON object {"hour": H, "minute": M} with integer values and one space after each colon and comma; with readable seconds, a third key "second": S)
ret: {"hour": 12, "minute": 24}
